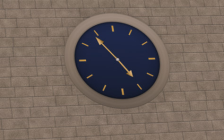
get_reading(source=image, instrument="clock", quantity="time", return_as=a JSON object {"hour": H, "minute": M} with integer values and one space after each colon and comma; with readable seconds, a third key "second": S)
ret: {"hour": 4, "minute": 54}
